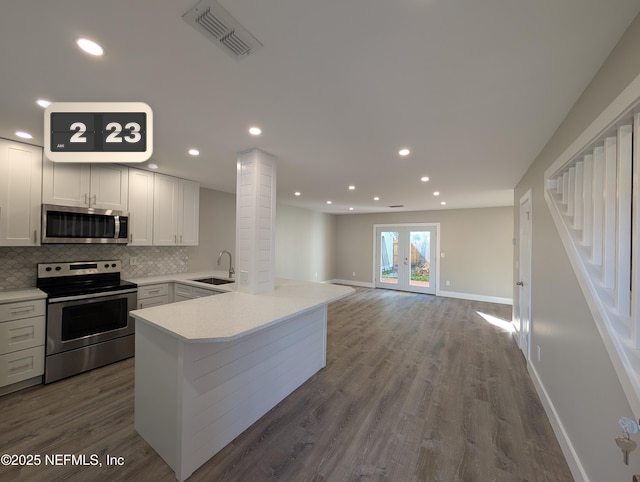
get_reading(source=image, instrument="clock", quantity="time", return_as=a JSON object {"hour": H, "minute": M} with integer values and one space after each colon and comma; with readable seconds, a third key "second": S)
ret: {"hour": 2, "minute": 23}
